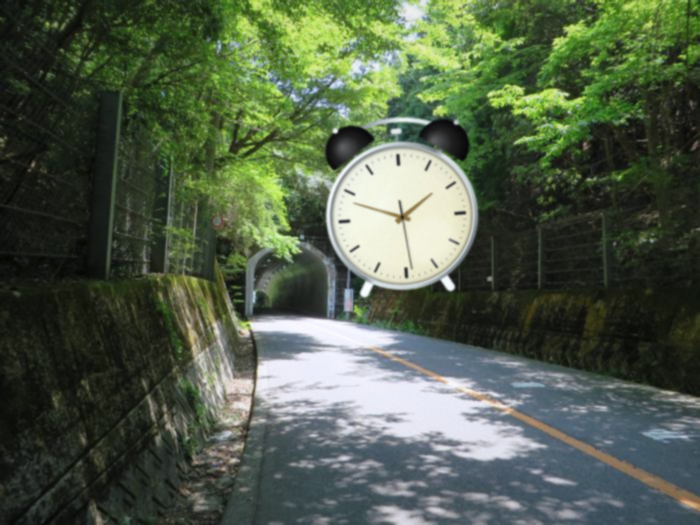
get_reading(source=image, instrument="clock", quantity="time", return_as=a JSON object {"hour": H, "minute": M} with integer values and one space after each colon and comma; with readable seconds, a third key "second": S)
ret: {"hour": 1, "minute": 48, "second": 29}
